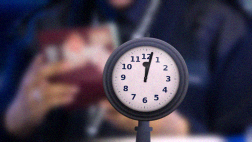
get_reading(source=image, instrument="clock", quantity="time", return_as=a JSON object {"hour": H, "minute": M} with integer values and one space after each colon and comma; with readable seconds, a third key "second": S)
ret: {"hour": 12, "minute": 2}
